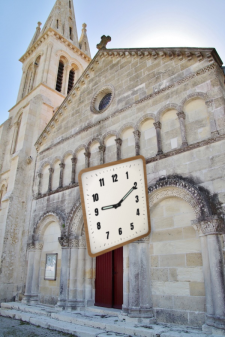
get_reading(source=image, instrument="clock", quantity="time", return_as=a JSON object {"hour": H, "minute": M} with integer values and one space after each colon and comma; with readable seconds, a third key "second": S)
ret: {"hour": 9, "minute": 10}
